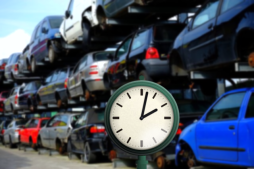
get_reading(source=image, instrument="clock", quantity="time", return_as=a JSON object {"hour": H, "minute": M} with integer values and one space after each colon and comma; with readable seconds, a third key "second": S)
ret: {"hour": 2, "minute": 2}
